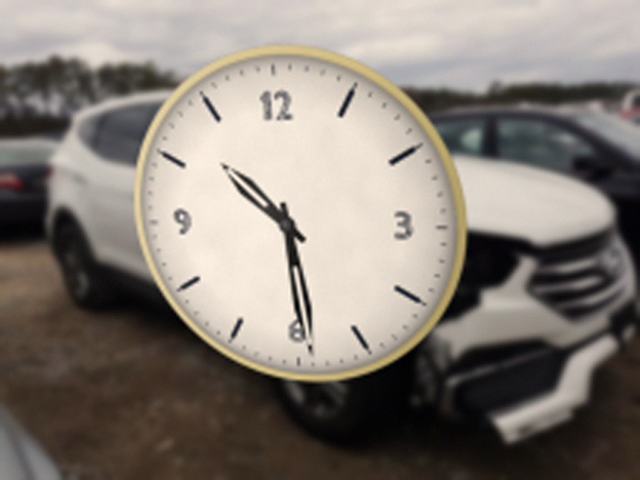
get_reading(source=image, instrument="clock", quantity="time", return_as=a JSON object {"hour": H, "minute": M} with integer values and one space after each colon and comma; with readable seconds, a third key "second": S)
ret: {"hour": 10, "minute": 29}
